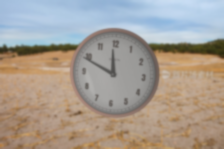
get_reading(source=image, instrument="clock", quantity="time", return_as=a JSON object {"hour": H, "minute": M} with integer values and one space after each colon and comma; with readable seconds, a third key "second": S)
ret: {"hour": 11, "minute": 49}
